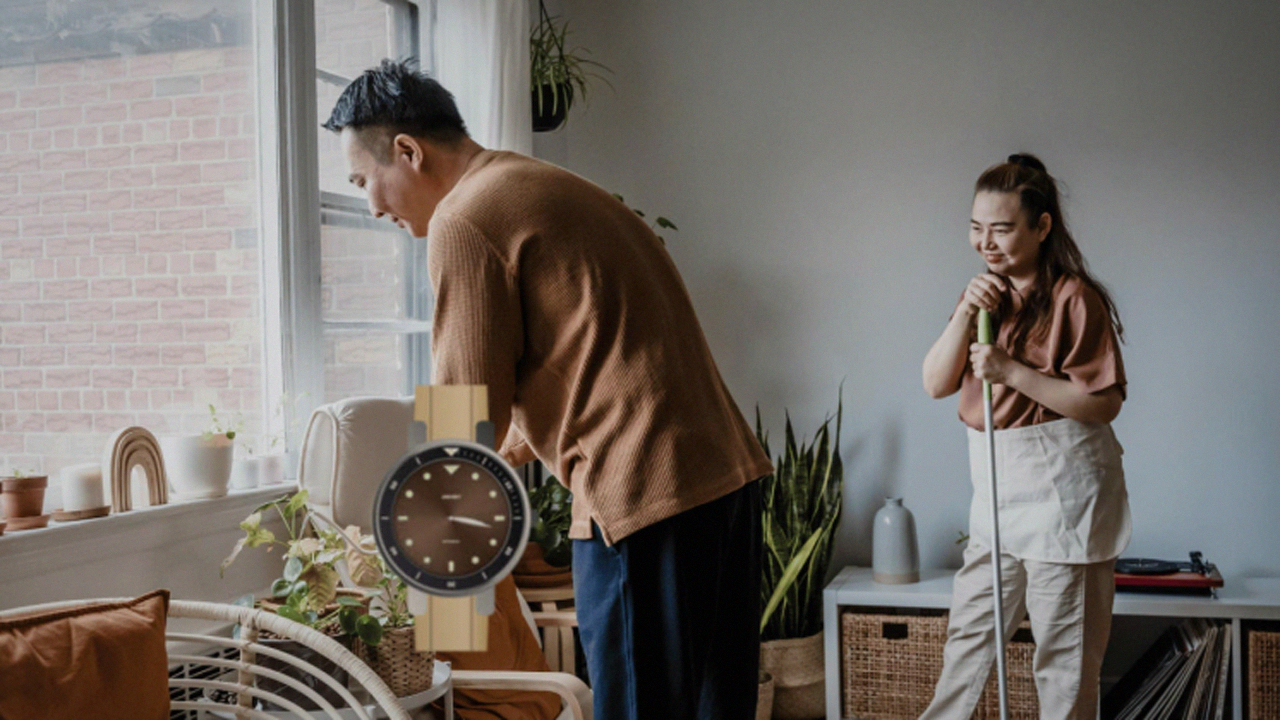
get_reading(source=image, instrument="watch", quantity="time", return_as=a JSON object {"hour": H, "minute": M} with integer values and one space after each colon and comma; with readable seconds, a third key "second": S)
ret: {"hour": 3, "minute": 17}
